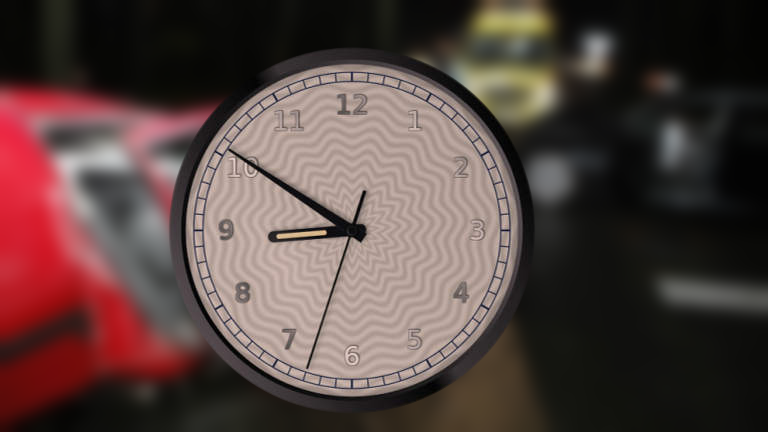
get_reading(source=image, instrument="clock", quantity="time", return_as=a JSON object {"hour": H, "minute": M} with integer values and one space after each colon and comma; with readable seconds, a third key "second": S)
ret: {"hour": 8, "minute": 50, "second": 33}
